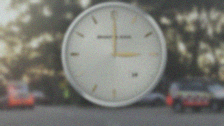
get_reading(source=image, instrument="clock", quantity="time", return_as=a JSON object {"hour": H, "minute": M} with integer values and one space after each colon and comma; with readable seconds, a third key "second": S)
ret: {"hour": 3, "minute": 0}
